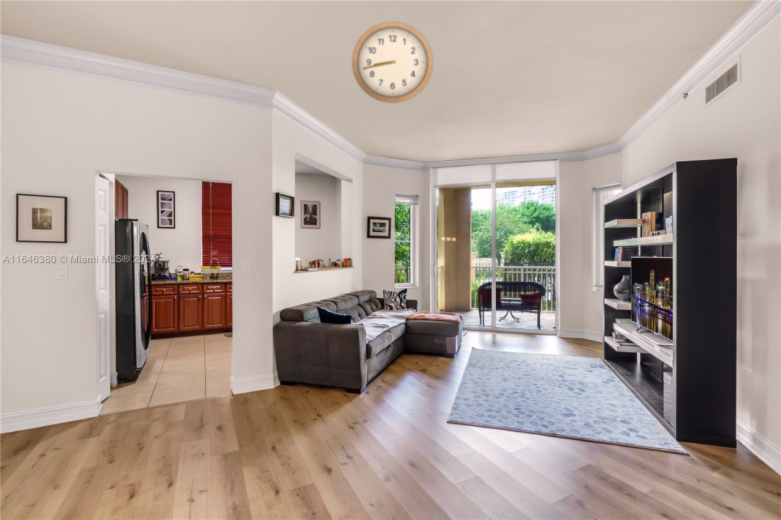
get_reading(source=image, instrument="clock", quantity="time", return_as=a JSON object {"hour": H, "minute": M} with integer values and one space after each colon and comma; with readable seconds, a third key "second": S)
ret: {"hour": 8, "minute": 43}
